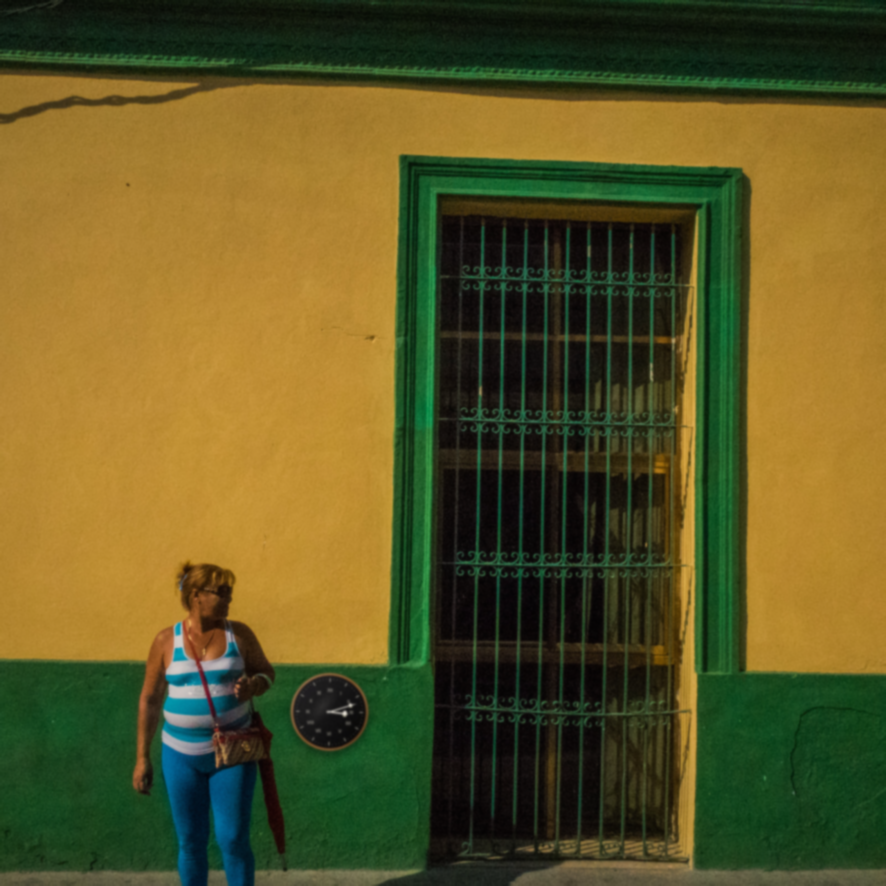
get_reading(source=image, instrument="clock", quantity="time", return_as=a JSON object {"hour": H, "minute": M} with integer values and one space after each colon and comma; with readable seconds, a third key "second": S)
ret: {"hour": 3, "minute": 12}
